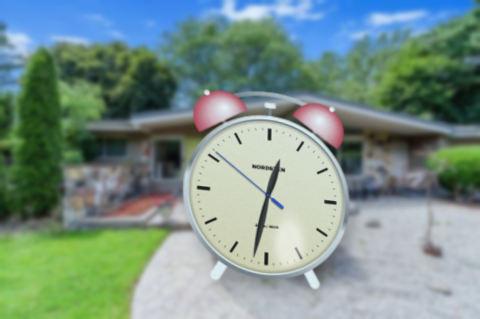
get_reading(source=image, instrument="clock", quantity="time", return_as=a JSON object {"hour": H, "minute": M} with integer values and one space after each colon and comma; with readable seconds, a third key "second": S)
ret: {"hour": 12, "minute": 31, "second": 51}
